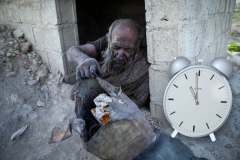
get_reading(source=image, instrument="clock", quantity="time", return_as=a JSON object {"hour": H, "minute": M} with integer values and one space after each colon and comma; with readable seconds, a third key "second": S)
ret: {"hour": 10, "minute": 59}
